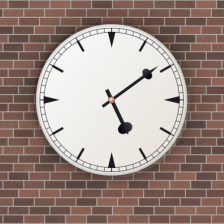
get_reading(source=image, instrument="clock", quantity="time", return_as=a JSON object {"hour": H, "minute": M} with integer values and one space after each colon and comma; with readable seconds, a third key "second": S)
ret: {"hour": 5, "minute": 9}
